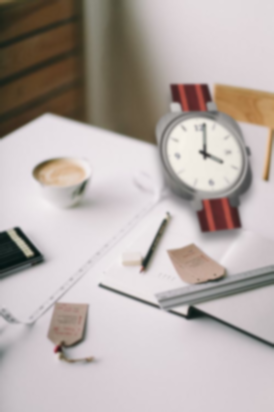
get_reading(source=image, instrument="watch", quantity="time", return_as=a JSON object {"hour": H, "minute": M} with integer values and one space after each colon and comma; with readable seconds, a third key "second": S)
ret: {"hour": 4, "minute": 2}
